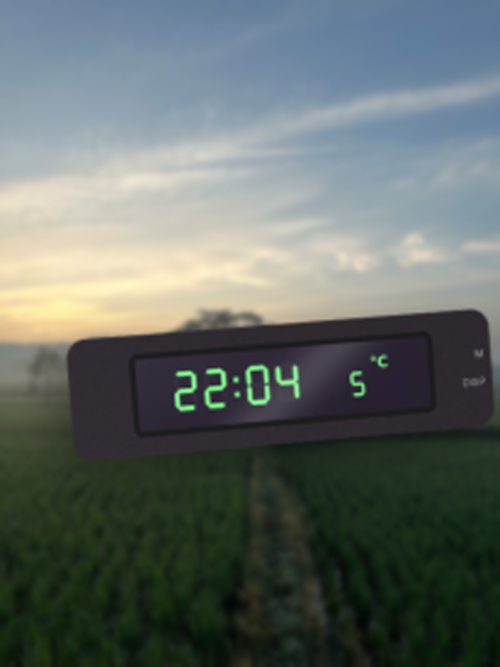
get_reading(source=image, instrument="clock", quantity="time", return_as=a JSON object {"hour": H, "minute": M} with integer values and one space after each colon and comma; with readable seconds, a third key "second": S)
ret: {"hour": 22, "minute": 4}
